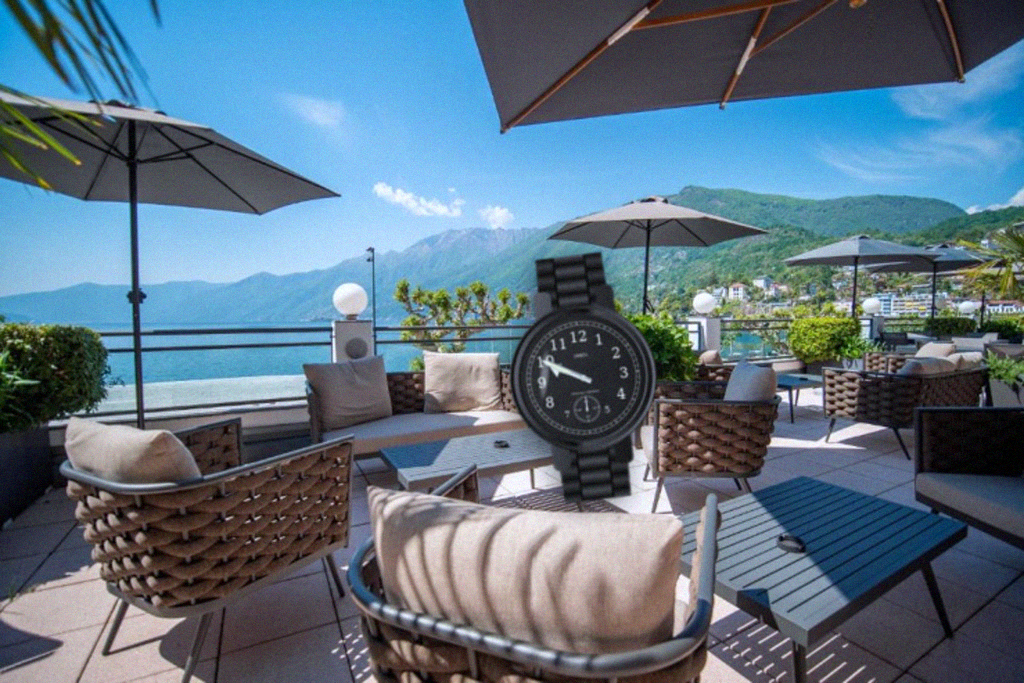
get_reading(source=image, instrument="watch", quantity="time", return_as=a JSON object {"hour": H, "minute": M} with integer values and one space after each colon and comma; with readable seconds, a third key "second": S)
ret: {"hour": 9, "minute": 50}
